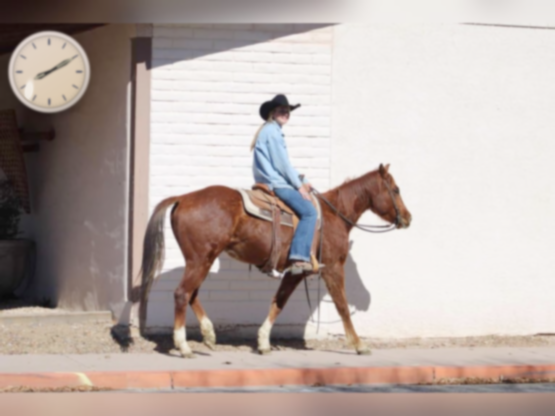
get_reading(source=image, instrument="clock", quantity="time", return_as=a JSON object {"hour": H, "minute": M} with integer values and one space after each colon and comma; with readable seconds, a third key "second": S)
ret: {"hour": 8, "minute": 10}
